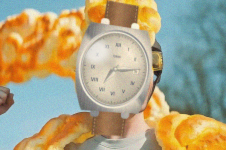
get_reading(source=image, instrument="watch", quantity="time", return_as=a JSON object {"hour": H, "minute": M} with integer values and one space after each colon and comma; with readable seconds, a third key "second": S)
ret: {"hour": 7, "minute": 14}
